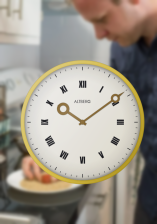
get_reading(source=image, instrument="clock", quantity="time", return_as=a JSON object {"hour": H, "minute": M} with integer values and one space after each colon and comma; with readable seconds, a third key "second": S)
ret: {"hour": 10, "minute": 9}
